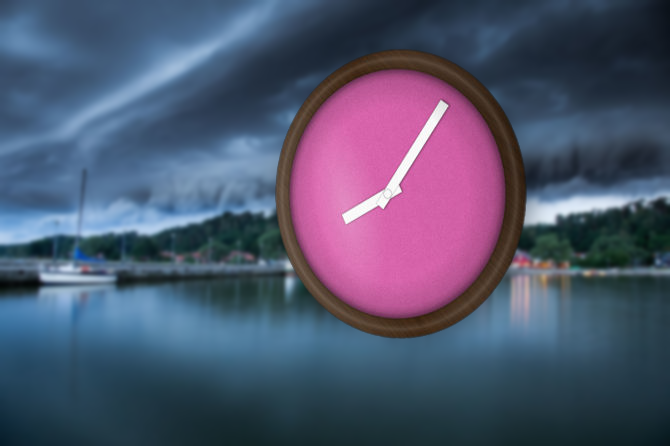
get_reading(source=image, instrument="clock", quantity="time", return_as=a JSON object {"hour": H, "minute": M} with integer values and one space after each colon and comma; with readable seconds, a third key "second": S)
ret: {"hour": 8, "minute": 6}
